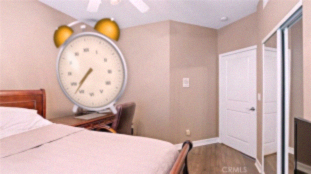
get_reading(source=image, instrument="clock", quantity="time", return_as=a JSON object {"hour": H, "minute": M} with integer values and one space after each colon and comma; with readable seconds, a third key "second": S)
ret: {"hour": 7, "minute": 37}
